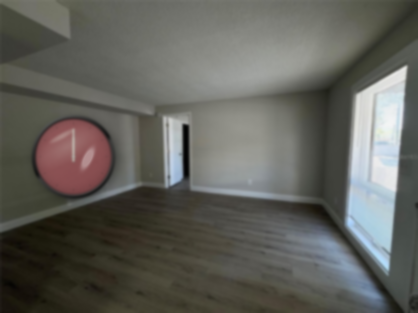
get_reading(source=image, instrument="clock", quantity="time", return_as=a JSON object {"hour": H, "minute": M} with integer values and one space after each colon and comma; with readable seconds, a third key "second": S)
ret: {"hour": 12, "minute": 0}
